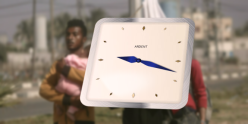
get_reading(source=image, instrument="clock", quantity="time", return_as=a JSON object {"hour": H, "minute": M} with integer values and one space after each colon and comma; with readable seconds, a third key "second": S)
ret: {"hour": 9, "minute": 18}
